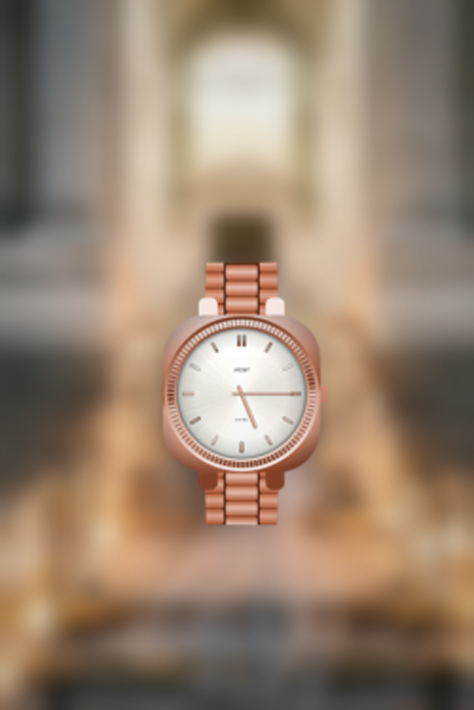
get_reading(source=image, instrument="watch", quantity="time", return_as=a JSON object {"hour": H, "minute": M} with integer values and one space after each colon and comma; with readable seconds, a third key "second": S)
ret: {"hour": 5, "minute": 15}
